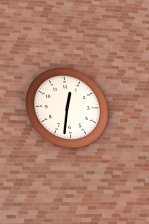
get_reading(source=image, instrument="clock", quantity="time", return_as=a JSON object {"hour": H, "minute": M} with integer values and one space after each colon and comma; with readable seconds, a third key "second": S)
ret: {"hour": 12, "minute": 32}
